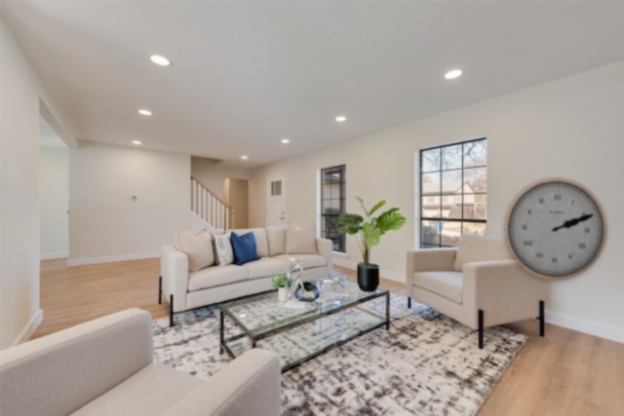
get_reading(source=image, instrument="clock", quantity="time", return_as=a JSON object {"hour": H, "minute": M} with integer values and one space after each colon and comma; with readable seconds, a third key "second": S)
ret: {"hour": 2, "minute": 11}
